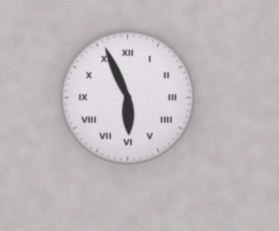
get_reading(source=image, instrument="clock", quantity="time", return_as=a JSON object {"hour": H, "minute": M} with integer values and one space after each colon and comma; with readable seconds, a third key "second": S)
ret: {"hour": 5, "minute": 56}
